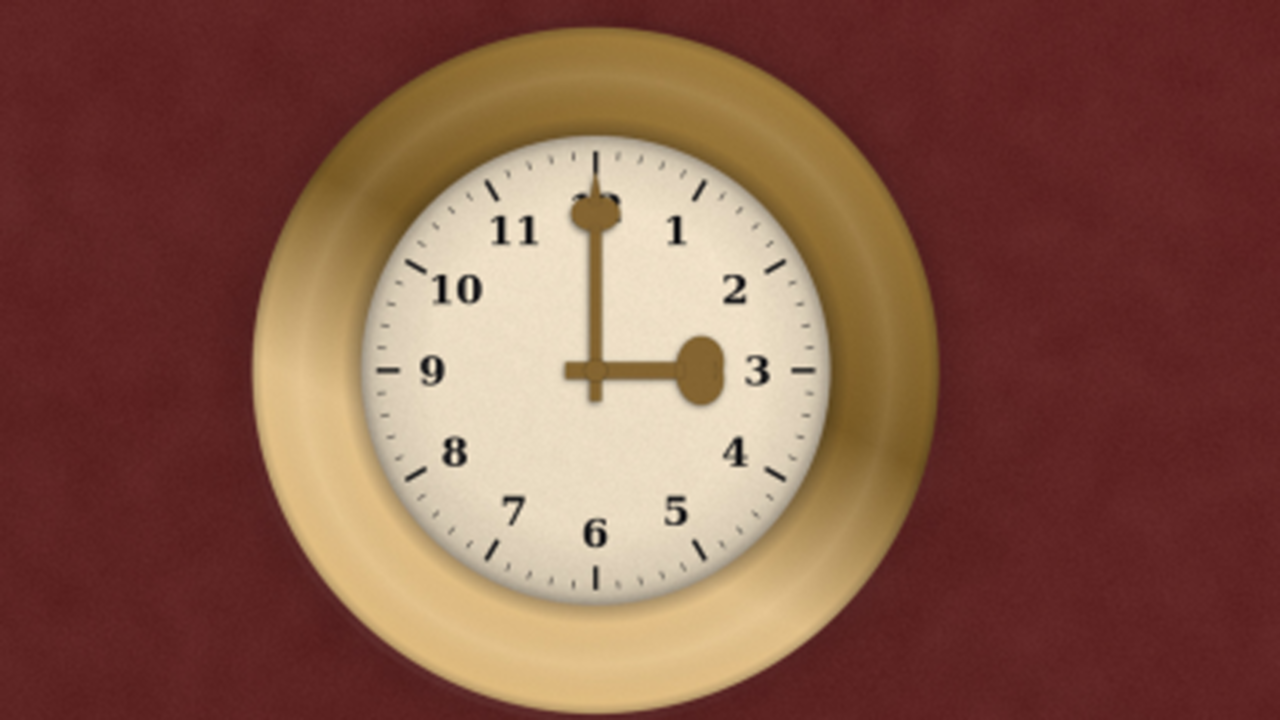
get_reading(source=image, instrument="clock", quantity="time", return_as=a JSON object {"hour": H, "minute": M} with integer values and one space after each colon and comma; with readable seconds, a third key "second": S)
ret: {"hour": 3, "minute": 0}
